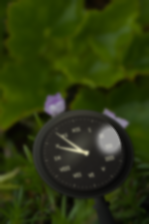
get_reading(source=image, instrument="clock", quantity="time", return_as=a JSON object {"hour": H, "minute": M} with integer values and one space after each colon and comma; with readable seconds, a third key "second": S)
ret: {"hour": 9, "minute": 54}
